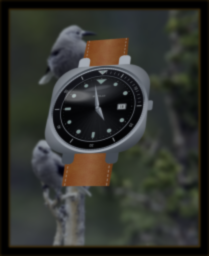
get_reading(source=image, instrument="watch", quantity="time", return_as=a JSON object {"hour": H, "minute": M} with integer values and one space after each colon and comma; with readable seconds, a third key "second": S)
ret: {"hour": 4, "minute": 58}
